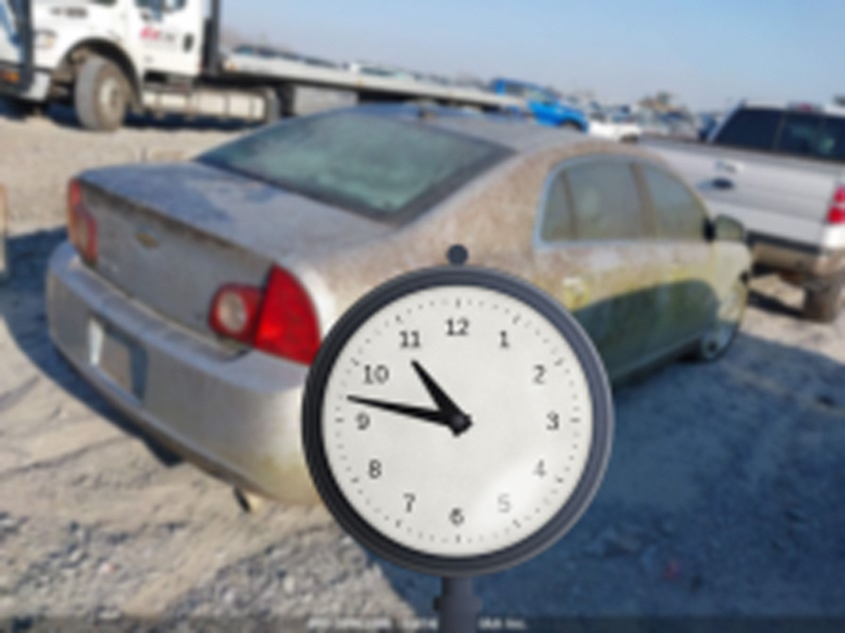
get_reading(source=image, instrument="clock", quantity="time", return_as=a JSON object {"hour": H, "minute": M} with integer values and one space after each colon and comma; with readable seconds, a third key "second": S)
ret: {"hour": 10, "minute": 47}
